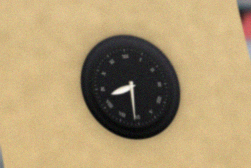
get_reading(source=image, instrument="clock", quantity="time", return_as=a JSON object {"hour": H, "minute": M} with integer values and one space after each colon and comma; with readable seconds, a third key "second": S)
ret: {"hour": 8, "minute": 31}
